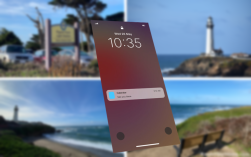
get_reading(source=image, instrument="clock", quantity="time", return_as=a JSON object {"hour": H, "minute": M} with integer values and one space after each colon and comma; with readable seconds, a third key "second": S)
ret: {"hour": 10, "minute": 35}
